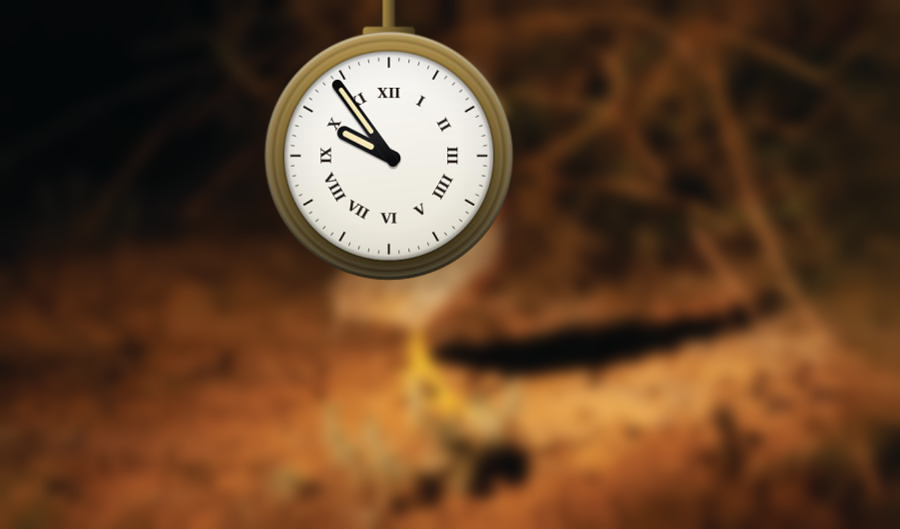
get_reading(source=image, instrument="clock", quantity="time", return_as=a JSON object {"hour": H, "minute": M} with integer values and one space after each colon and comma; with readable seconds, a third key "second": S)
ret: {"hour": 9, "minute": 54}
